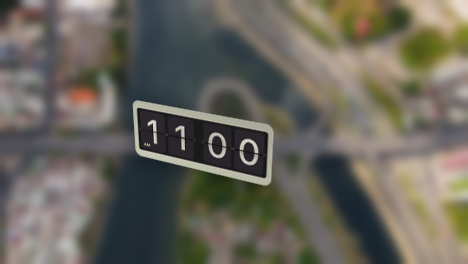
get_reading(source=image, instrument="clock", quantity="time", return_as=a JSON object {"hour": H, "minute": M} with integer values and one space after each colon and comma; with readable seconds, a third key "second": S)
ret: {"hour": 11, "minute": 0}
